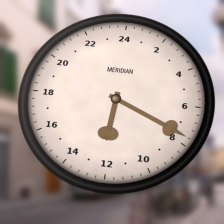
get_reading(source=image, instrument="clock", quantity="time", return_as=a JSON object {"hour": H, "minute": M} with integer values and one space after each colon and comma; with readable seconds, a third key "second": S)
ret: {"hour": 12, "minute": 19}
